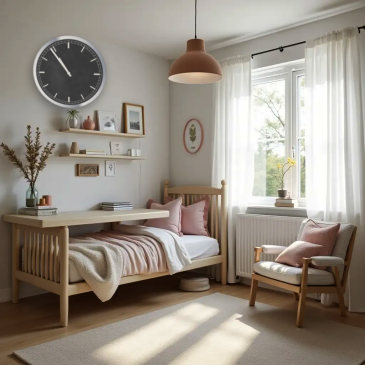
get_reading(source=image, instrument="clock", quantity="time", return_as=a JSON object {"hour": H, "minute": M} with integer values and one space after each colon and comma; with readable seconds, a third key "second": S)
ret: {"hour": 10, "minute": 54}
